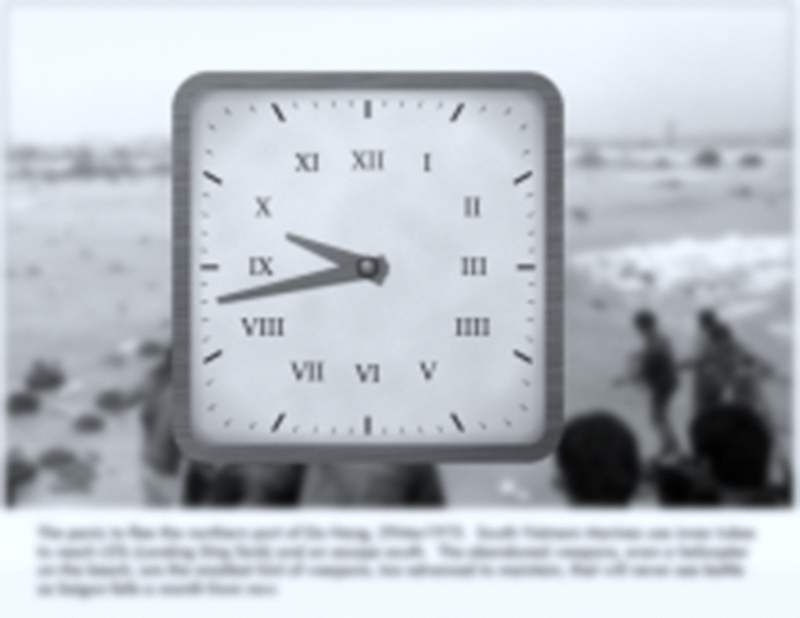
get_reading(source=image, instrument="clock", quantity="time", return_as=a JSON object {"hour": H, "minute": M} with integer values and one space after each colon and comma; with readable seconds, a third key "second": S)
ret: {"hour": 9, "minute": 43}
